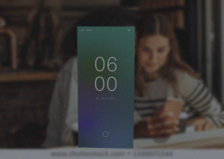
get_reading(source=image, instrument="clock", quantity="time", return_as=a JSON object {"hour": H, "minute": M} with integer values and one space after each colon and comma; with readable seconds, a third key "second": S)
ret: {"hour": 6, "minute": 0}
